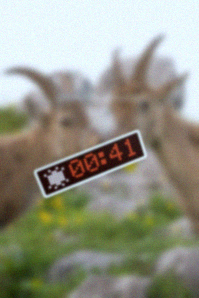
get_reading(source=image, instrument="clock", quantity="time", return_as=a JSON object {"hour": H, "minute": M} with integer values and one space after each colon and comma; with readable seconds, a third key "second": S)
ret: {"hour": 0, "minute": 41}
